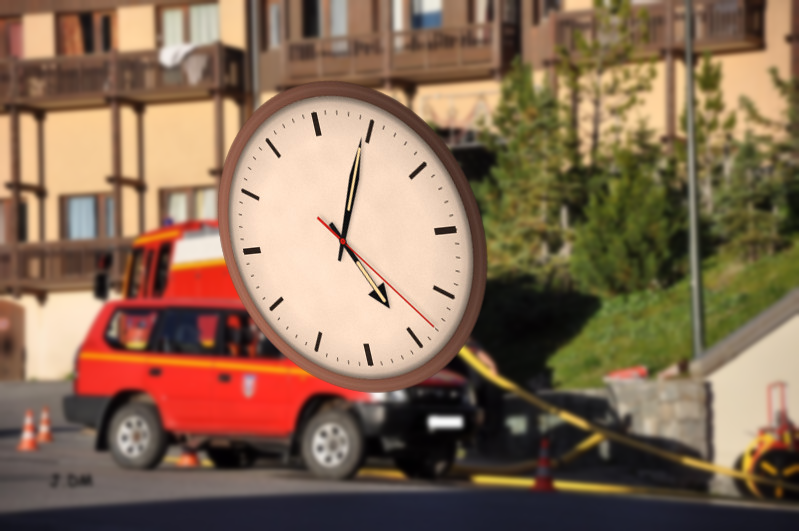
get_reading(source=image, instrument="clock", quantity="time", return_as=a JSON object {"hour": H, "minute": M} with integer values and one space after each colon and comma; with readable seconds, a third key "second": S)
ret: {"hour": 5, "minute": 4, "second": 23}
